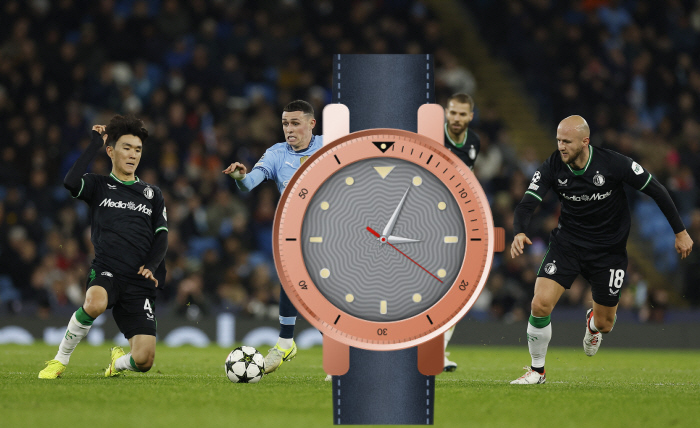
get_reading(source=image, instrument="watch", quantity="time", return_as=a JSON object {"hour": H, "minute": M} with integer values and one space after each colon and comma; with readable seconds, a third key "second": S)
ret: {"hour": 3, "minute": 4, "second": 21}
